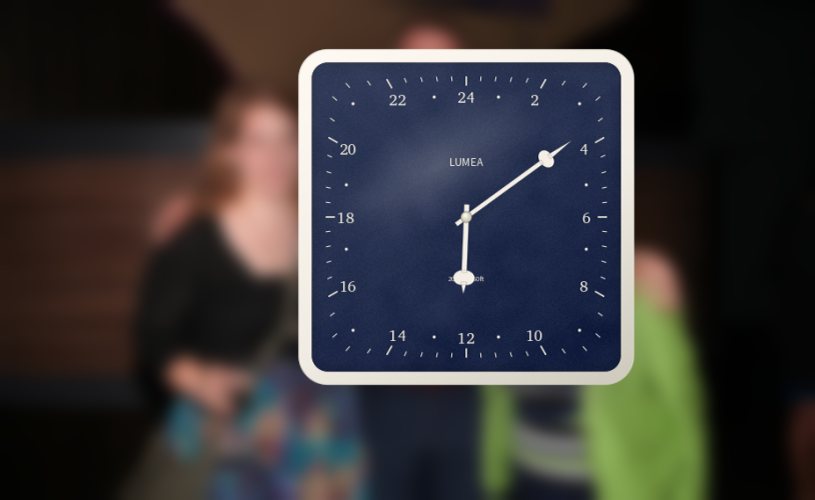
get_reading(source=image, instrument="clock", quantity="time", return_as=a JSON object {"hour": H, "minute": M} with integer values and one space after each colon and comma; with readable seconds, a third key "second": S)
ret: {"hour": 12, "minute": 9}
